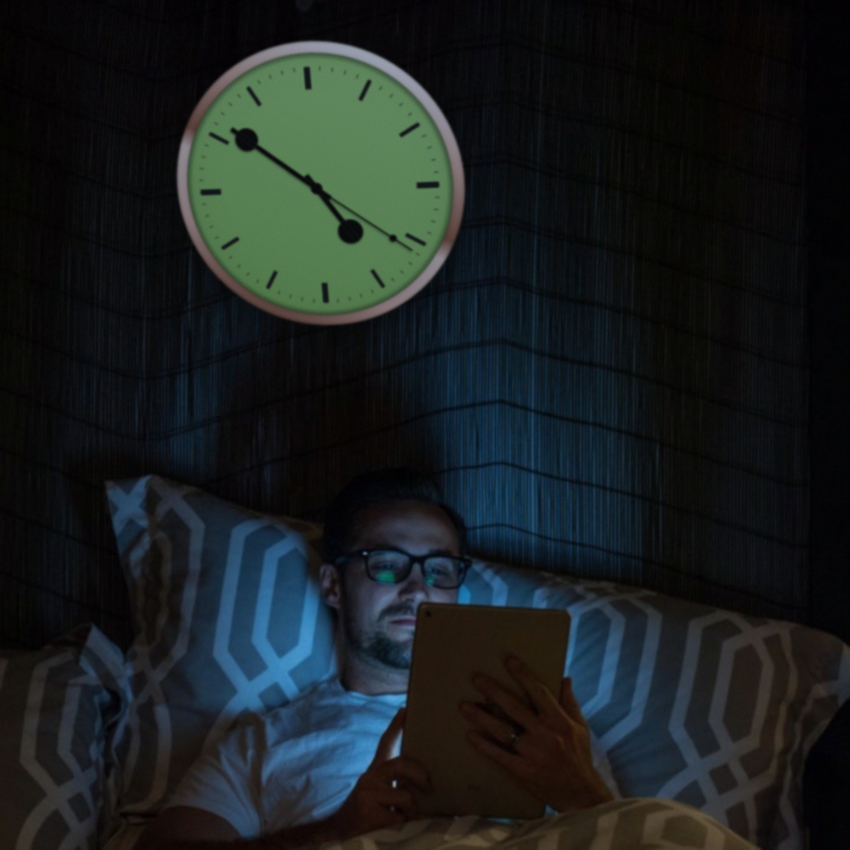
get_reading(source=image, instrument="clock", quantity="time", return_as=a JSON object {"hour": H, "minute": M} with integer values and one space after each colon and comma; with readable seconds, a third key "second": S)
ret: {"hour": 4, "minute": 51, "second": 21}
